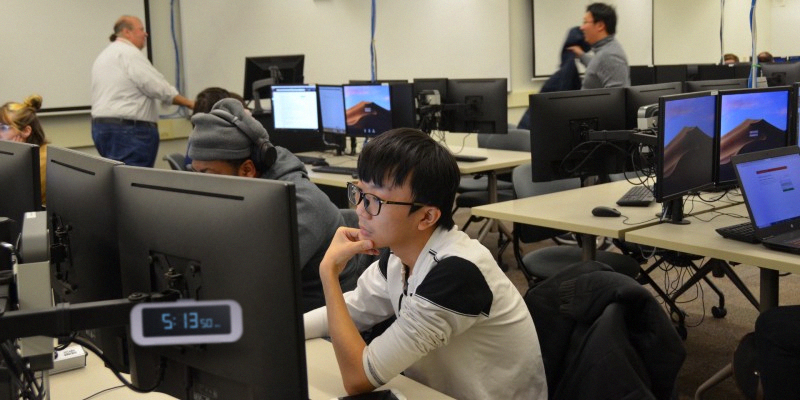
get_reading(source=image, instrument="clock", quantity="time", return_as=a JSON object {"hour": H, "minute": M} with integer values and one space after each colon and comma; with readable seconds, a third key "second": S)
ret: {"hour": 5, "minute": 13}
